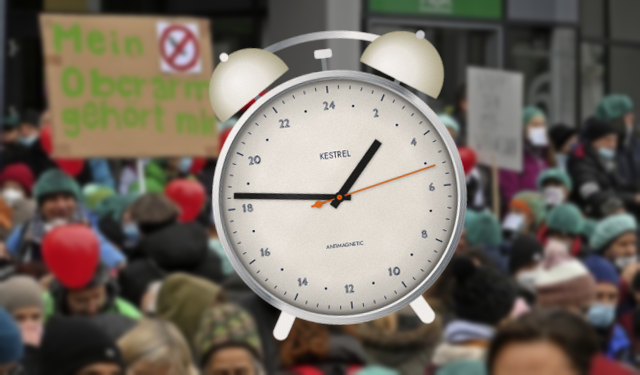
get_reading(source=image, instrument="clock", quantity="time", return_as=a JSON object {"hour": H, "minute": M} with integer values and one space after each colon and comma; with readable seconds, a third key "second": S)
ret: {"hour": 2, "minute": 46, "second": 13}
